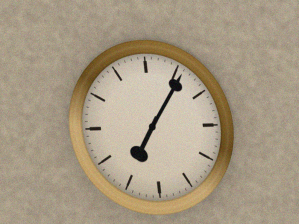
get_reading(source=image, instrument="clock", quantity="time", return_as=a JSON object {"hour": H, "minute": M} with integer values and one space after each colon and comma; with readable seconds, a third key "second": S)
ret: {"hour": 7, "minute": 6}
